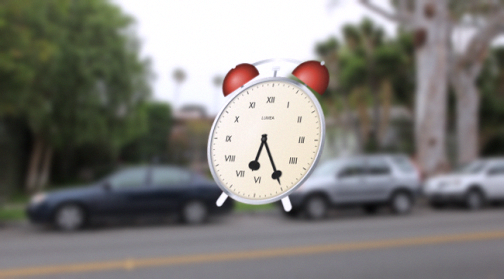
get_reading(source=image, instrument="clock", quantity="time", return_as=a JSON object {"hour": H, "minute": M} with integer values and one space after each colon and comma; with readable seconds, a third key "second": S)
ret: {"hour": 6, "minute": 25}
